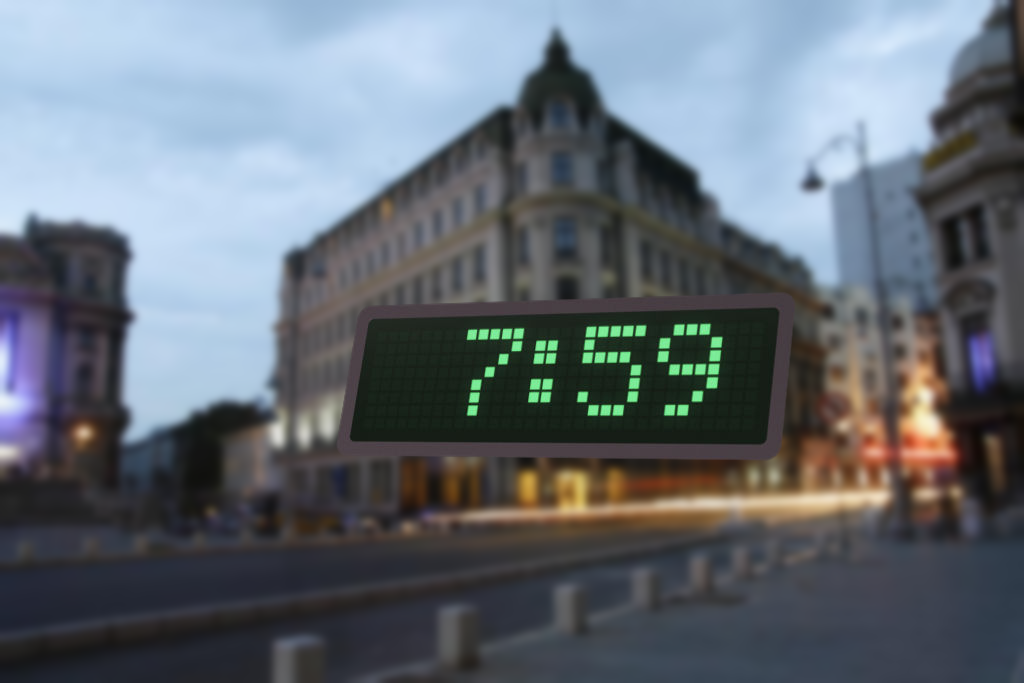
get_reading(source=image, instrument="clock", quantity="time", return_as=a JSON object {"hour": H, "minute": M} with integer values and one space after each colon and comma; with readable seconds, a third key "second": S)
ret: {"hour": 7, "minute": 59}
